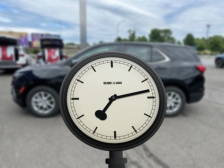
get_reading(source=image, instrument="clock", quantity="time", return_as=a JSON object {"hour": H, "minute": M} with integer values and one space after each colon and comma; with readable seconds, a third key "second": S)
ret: {"hour": 7, "minute": 13}
